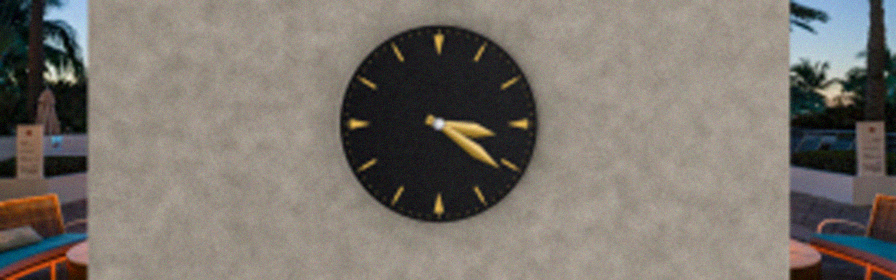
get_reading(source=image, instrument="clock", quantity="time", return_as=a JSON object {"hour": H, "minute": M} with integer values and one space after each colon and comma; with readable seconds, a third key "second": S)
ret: {"hour": 3, "minute": 21}
